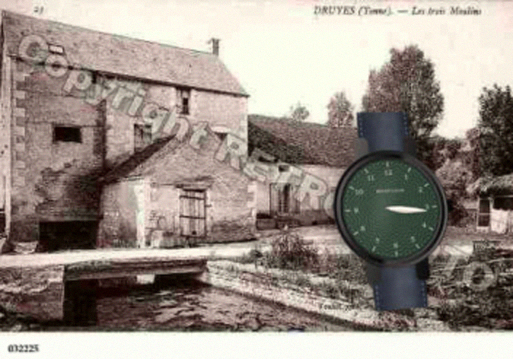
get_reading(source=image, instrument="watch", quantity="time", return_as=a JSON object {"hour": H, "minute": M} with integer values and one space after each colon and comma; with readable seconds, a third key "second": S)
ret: {"hour": 3, "minute": 16}
